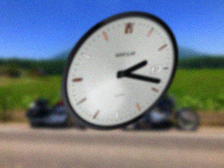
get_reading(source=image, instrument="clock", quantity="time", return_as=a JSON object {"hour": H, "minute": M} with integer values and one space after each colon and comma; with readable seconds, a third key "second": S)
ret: {"hour": 2, "minute": 18}
